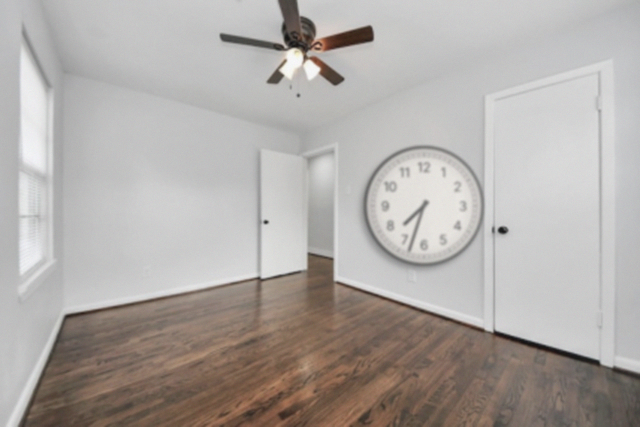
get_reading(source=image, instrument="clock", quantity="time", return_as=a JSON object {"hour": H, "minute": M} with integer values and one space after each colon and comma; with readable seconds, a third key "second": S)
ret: {"hour": 7, "minute": 33}
